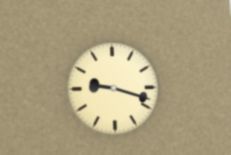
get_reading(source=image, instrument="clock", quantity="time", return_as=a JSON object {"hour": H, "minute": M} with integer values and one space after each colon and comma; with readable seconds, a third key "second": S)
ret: {"hour": 9, "minute": 18}
